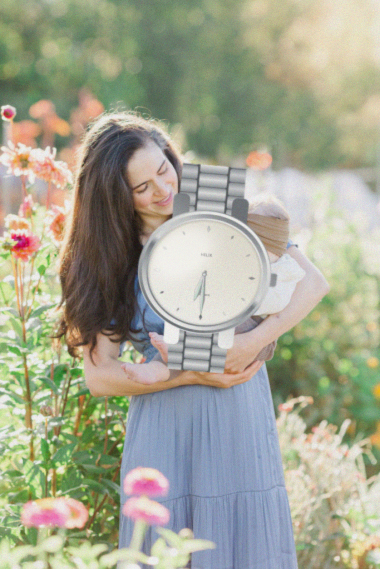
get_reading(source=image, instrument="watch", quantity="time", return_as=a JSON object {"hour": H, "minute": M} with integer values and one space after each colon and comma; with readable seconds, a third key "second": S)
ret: {"hour": 6, "minute": 30}
